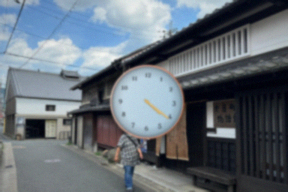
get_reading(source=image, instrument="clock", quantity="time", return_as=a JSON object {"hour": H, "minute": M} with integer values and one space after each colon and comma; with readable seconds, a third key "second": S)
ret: {"hour": 4, "minute": 21}
